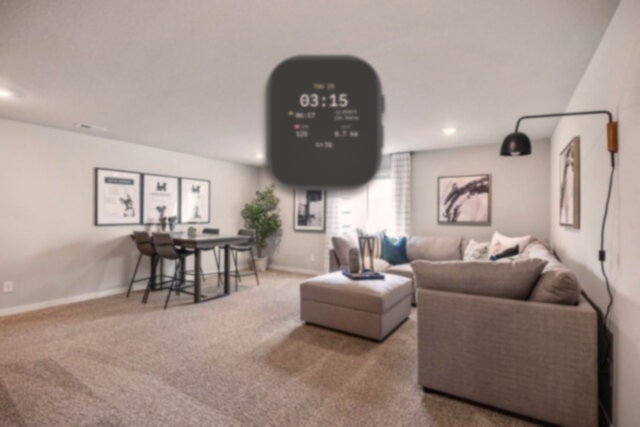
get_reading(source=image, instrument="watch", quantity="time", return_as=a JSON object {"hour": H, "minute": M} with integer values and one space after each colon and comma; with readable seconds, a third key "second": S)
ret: {"hour": 3, "minute": 15}
